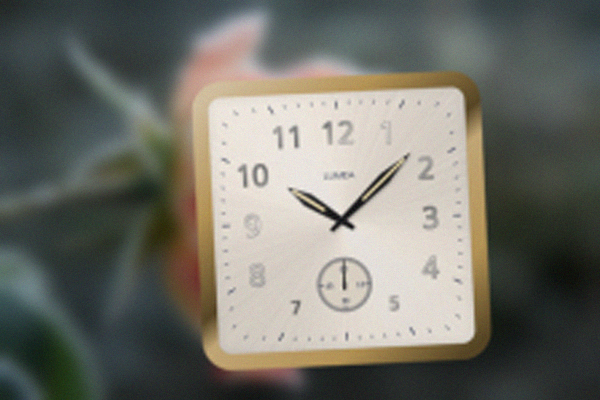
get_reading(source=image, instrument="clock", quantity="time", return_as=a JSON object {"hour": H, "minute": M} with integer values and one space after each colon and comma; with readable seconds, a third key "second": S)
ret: {"hour": 10, "minute": 8}
